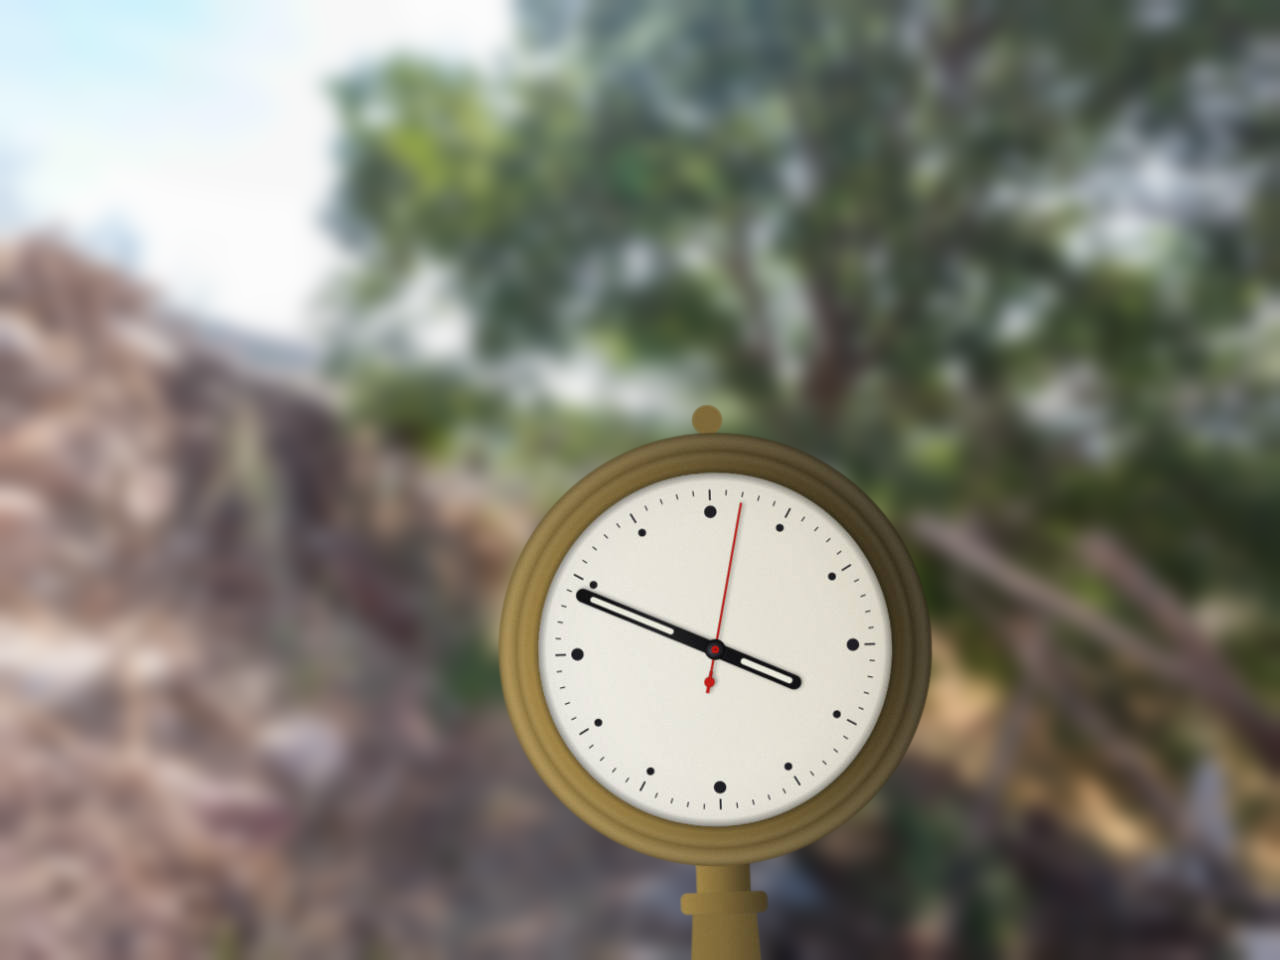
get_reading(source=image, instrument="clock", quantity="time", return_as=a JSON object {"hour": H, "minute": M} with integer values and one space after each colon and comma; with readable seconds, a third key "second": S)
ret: {"hour": 3, "minute": 49, "second": 2}
